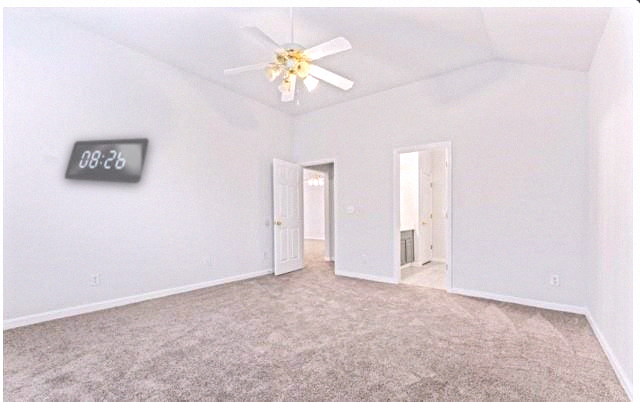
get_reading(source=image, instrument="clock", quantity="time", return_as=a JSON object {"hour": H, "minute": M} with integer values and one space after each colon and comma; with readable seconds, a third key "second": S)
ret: {"hour": 8, "minute": 26}
